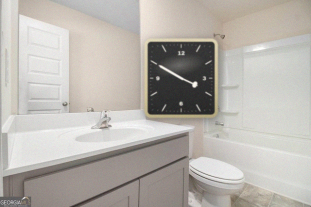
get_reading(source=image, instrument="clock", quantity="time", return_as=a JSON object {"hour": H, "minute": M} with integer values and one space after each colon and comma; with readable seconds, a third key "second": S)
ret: {"hour": 3, "minute": 50}
